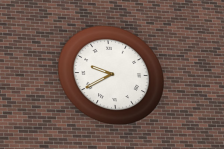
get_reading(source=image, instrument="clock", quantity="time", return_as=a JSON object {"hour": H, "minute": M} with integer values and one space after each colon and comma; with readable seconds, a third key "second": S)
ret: {"hour": 9, "minute": 40}
